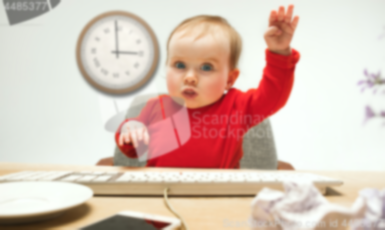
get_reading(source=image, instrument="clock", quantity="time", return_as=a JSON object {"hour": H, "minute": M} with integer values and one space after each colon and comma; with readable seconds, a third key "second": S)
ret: {"hour": 2, "minute": 59}
